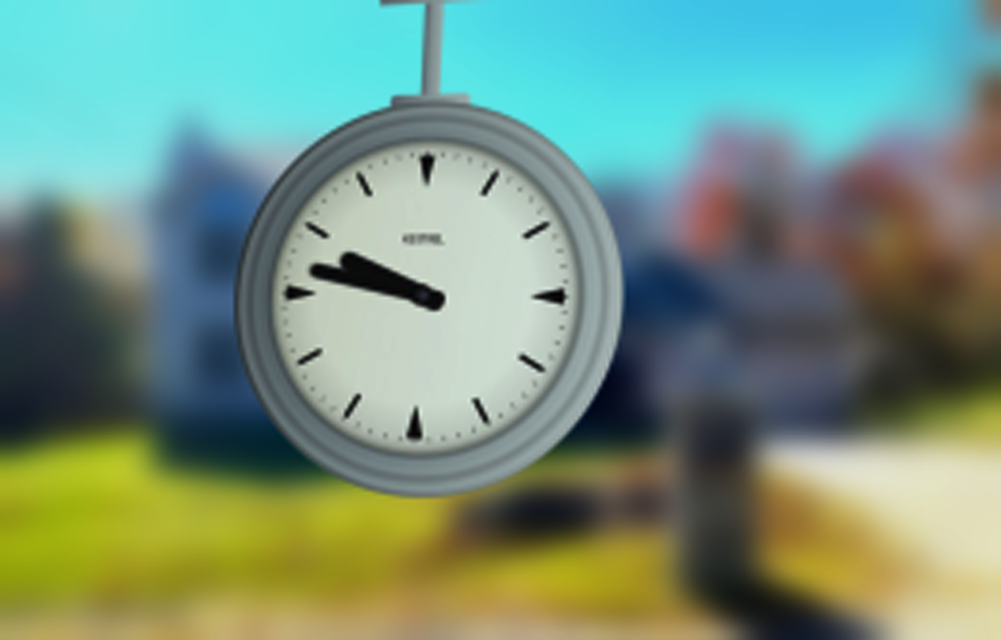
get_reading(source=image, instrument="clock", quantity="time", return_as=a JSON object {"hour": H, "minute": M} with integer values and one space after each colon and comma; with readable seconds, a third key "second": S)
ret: {"hour": 9, "minute": 47}
